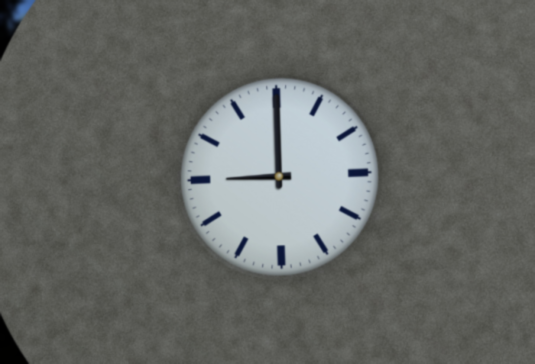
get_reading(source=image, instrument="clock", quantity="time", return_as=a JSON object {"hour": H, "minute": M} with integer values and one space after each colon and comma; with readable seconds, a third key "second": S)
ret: {"hour": 9, "minute": 0}
